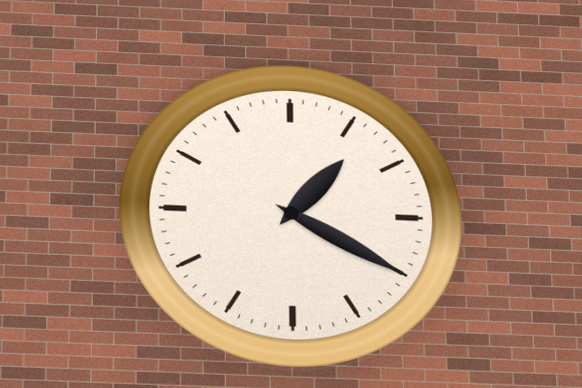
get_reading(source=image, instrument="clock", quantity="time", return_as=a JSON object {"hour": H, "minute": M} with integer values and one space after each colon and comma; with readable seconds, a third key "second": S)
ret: {"hour": 1, "minute": 20}
